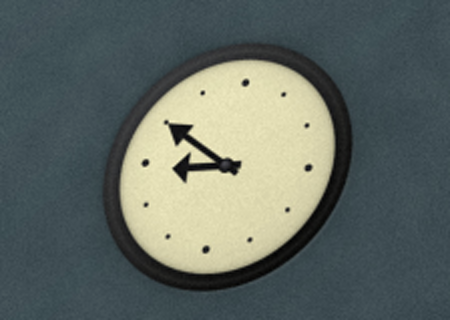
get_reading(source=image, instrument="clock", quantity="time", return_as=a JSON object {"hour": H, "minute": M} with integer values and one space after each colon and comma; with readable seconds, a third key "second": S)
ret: {"hour": 8, "minute": 50}
